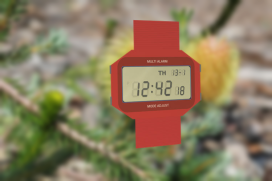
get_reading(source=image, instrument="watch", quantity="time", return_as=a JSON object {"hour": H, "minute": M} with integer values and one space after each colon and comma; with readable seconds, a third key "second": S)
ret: {"hour": 12, "minute": 42, "second": 18}
